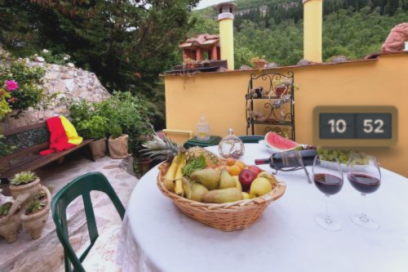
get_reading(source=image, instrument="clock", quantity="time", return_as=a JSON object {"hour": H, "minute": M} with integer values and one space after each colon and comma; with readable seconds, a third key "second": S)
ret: {"hour": 10, "minute": 52}
